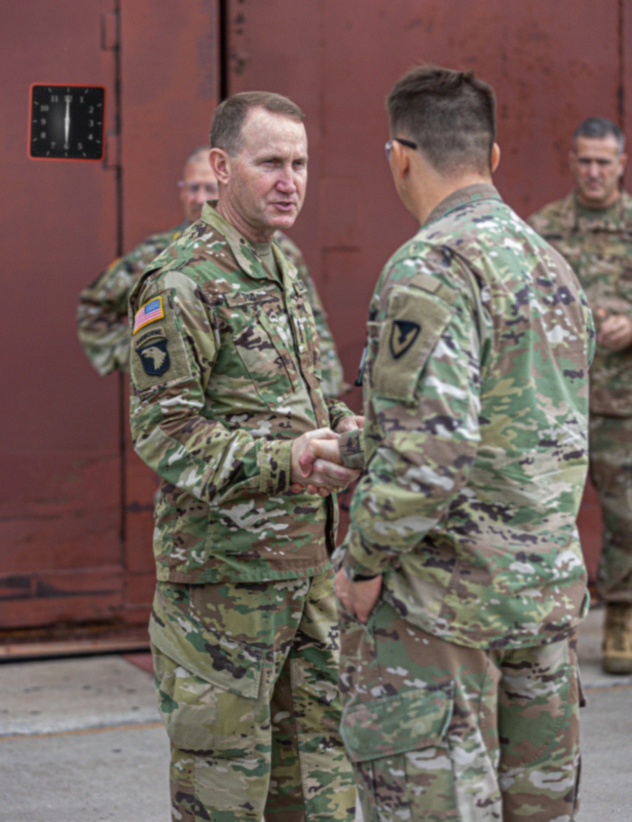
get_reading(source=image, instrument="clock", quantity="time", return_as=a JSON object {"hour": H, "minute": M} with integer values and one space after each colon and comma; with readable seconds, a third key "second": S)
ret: {"hour": 6, "minute": 0}
